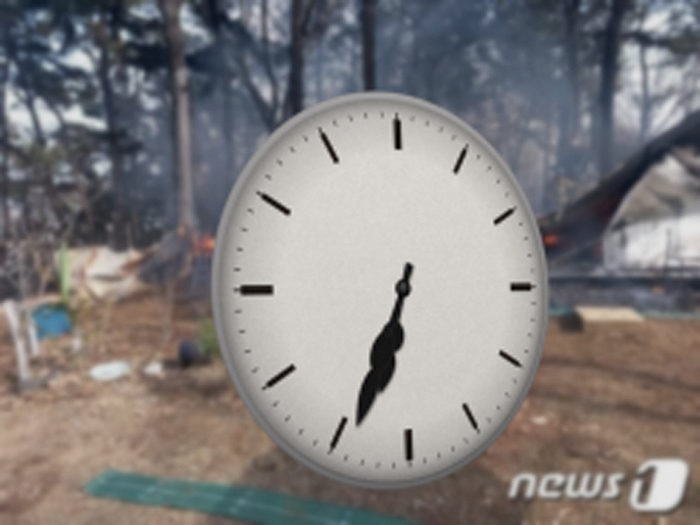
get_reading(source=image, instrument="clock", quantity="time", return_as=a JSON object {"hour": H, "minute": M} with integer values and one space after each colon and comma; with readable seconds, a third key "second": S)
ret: {"hour": 6, "minute": 34}
